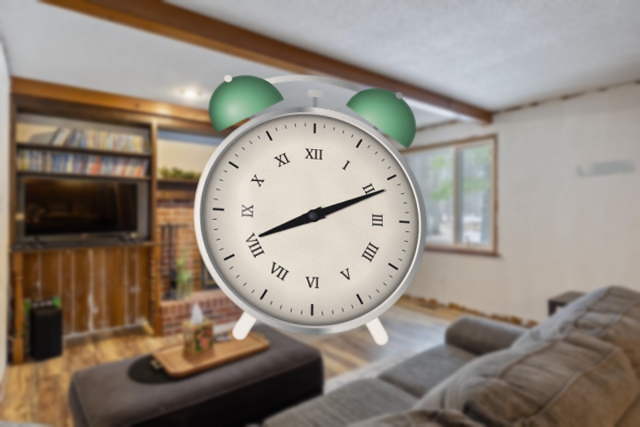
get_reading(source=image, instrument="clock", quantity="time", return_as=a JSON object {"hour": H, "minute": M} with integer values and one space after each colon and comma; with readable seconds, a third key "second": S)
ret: {"hour": 8, "minute": 11}
